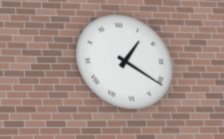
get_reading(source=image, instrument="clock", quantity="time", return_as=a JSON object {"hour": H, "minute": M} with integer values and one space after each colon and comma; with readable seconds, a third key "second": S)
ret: {"hour": 1, "minute": 21}
